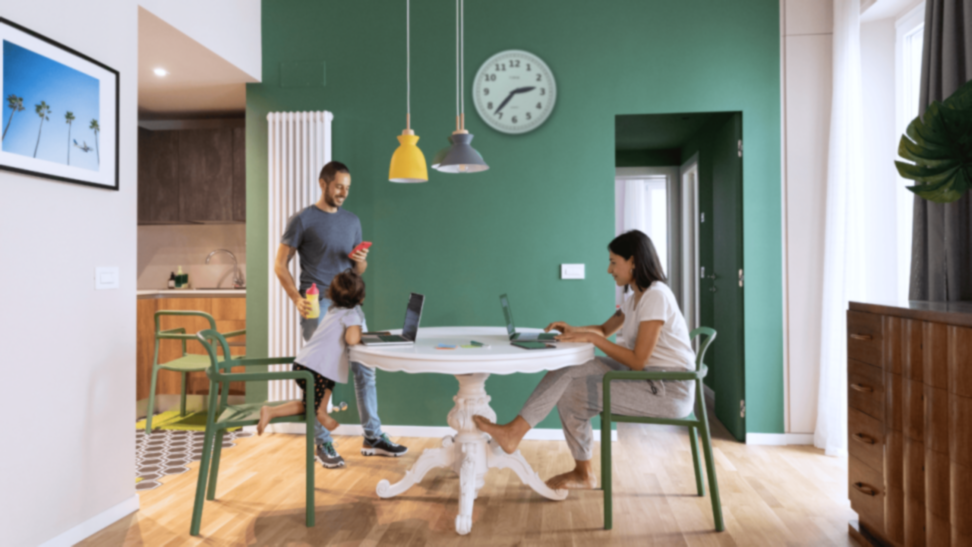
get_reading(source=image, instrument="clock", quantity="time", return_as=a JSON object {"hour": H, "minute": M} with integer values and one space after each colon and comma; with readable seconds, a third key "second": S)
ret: {"hour": 2, "minute": 37}
